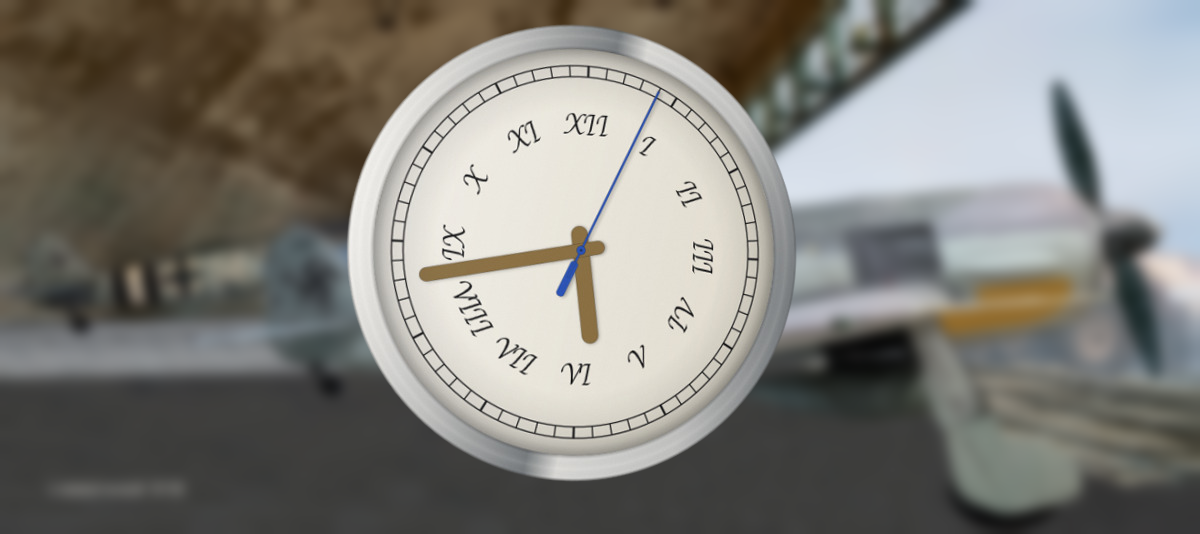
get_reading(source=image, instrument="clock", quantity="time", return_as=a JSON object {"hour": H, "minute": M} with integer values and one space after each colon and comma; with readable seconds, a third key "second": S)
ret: {"hour": 5, "minute": 43, "second": 4}
